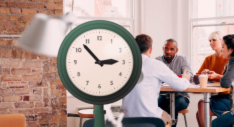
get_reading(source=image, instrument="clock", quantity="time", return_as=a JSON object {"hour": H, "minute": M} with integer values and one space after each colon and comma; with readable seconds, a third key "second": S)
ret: {"hour": 2, "minute": 53}
